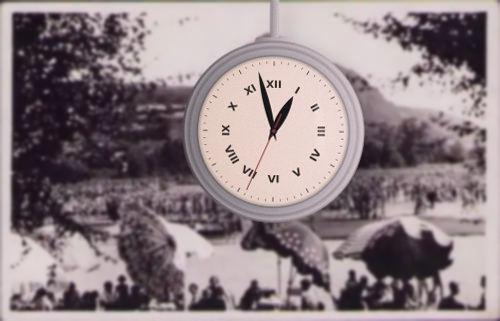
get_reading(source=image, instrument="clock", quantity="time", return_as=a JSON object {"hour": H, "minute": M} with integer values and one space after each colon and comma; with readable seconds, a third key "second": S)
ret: {"hour": 12, "minute": 57, "second": 34}
